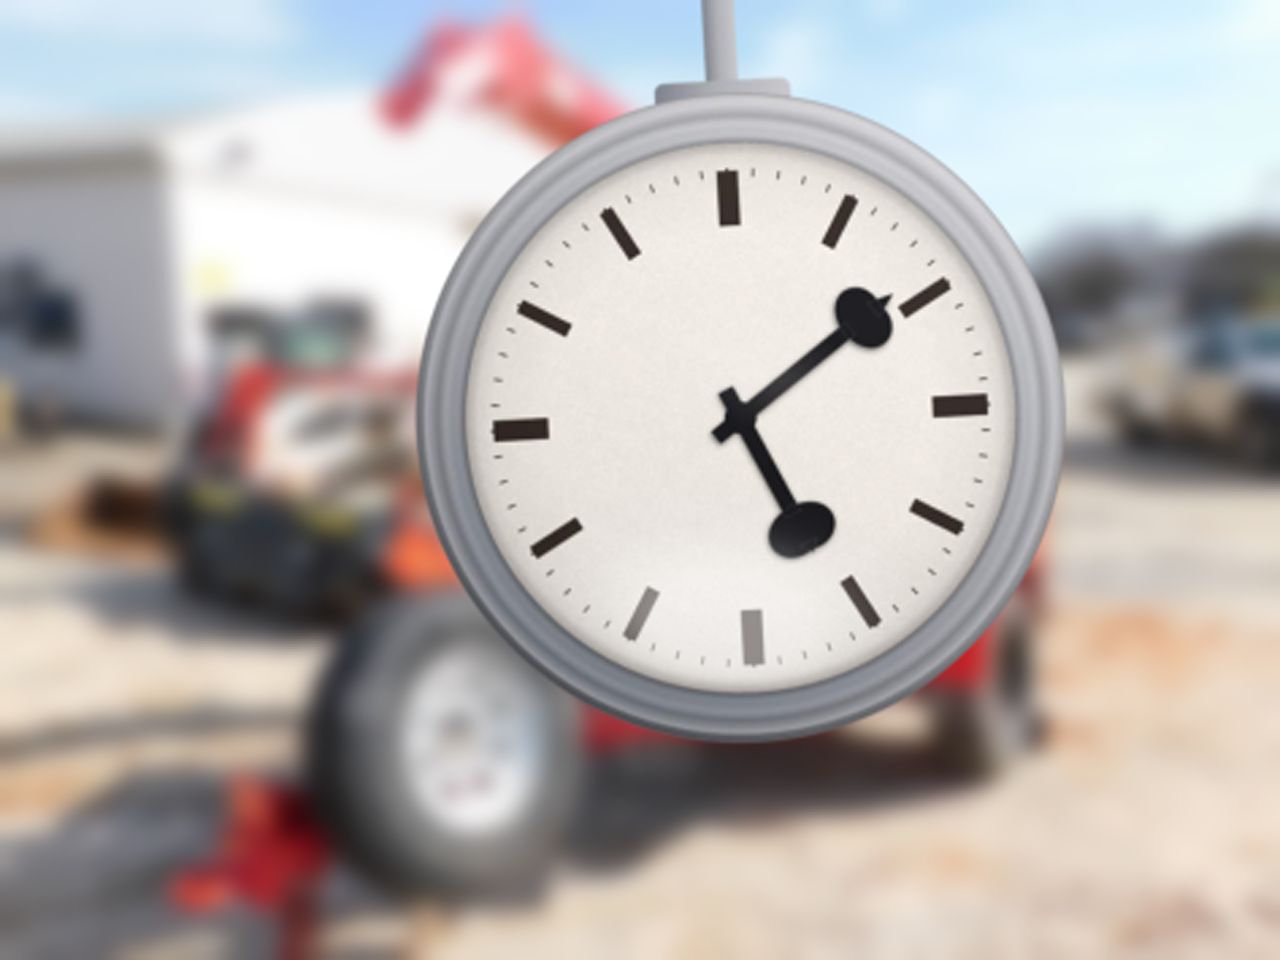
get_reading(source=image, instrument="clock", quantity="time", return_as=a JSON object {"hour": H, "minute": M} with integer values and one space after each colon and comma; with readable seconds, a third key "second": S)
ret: {"hour": 5, "minute": 9}
